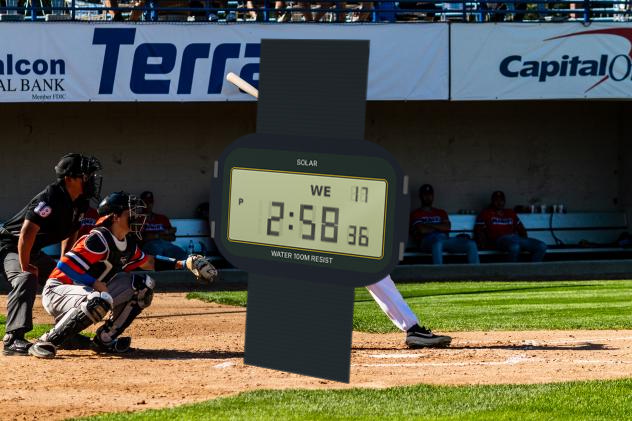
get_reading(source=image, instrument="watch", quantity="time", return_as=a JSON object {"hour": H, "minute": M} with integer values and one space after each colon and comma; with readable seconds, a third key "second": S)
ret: {"hour": 2, "minute": 58, "second": 36}
